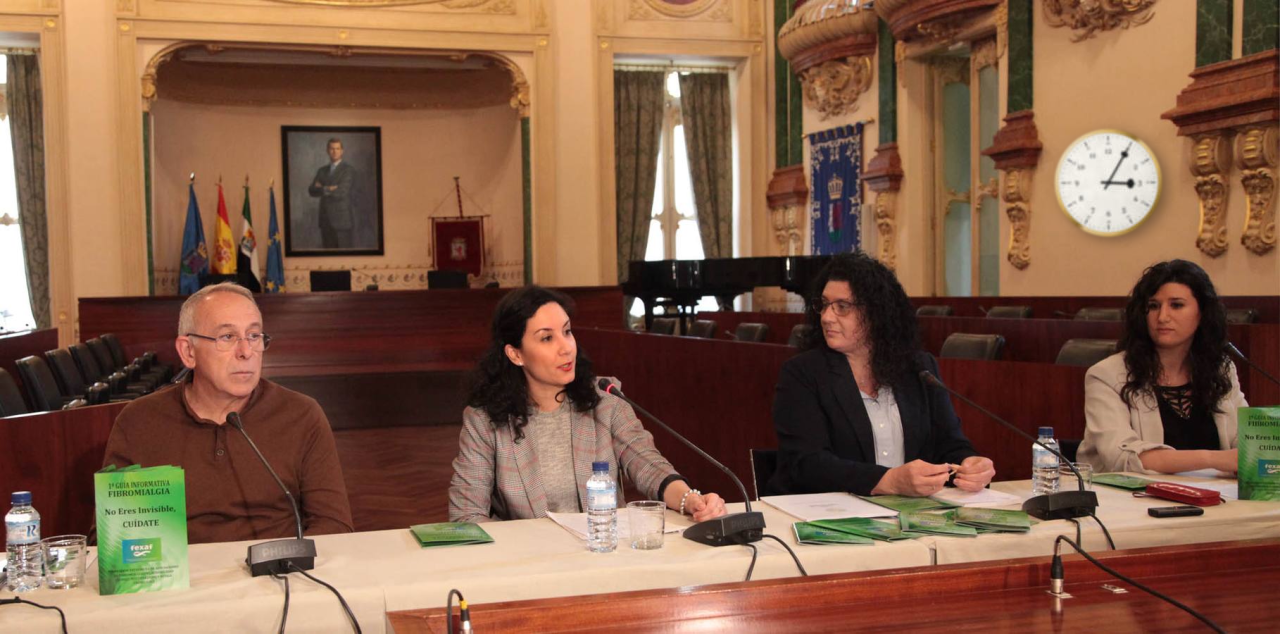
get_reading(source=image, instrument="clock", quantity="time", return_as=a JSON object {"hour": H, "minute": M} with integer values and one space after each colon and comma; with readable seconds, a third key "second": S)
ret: {"hour": 3, "minute": 5}
